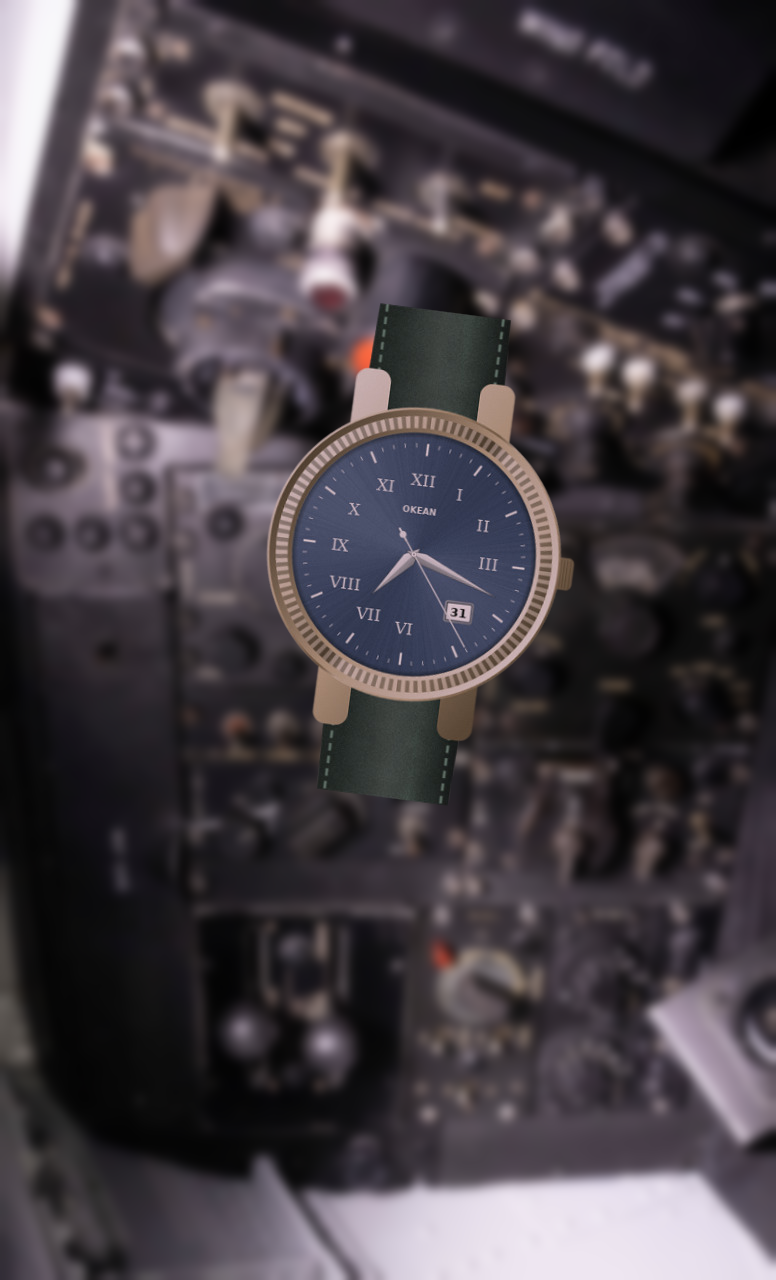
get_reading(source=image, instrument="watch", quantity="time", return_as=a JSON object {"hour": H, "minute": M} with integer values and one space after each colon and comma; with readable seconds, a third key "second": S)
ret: {"hour": 7, "minute": 18, "second": 24}
